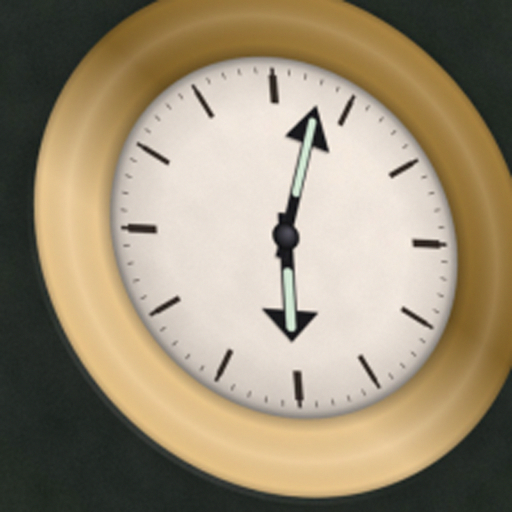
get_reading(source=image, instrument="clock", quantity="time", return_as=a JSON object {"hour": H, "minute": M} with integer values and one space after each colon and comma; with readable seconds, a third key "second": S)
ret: {"hour": 6, "minute": 3}
